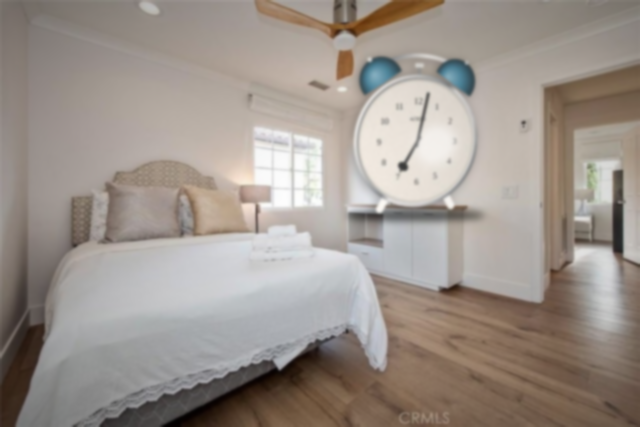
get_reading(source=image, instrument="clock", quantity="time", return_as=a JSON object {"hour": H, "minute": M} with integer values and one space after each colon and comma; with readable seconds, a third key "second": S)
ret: {"hour": 7, "minute": 2}
